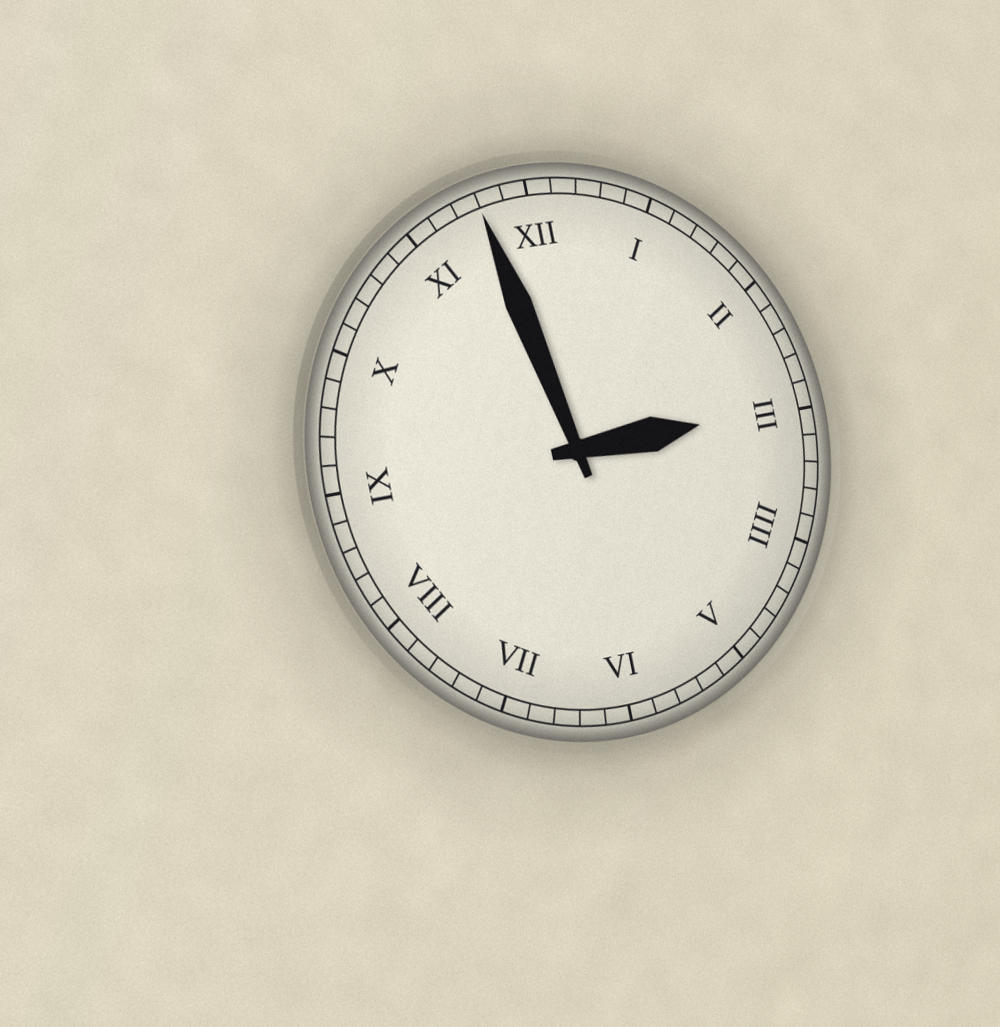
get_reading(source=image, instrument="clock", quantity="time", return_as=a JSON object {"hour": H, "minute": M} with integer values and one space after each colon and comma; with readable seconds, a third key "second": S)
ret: {"hour": 2, "minute": 58}
